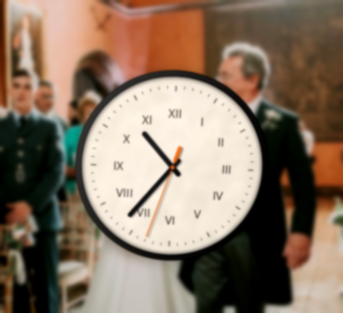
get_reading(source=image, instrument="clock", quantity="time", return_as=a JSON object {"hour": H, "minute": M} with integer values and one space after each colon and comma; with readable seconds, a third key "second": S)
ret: {"hour": 10, "minute": 36, "second": 33}
